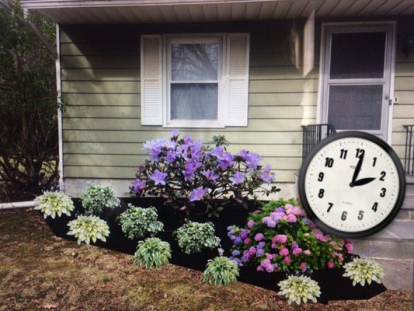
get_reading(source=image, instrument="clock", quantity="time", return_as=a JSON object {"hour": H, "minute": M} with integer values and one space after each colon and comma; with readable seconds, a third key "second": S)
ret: {"hour": 2, "minute": 1}
